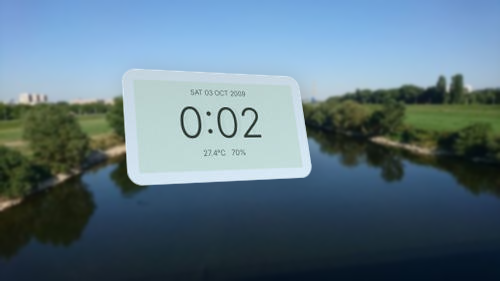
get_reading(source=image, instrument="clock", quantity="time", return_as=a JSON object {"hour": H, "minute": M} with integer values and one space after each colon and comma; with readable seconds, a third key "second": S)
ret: {"hour": 0, "minute": 2}
